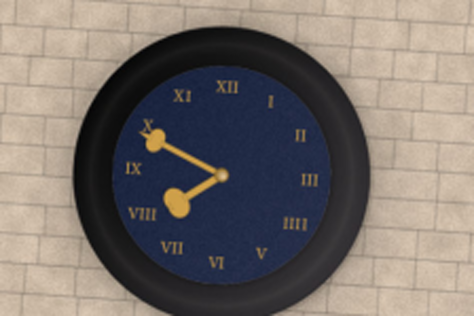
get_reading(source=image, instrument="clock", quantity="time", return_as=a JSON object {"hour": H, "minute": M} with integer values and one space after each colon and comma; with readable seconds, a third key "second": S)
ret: {"hour": 7, "minute": 49}
